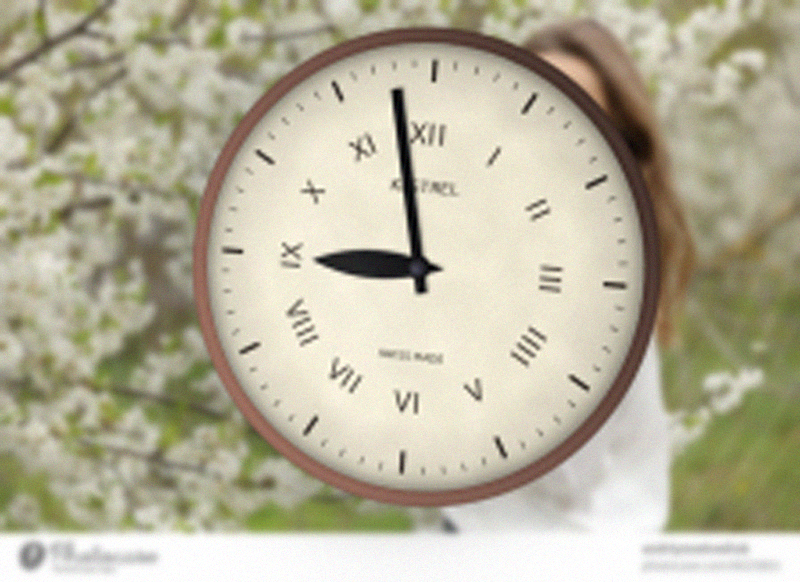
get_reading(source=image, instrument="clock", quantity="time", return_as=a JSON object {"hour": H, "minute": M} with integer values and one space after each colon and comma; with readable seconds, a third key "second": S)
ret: {"hour": 8, "minute": 58}
